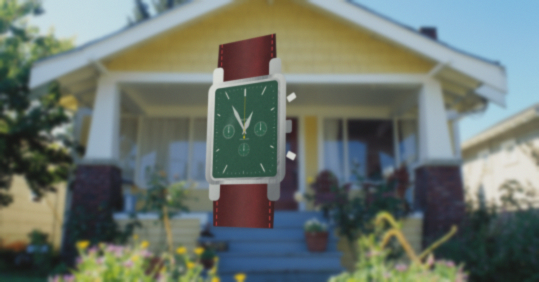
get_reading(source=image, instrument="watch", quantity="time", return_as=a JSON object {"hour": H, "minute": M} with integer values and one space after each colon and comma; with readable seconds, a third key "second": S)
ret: {"hour": 12, "minute": 55}
